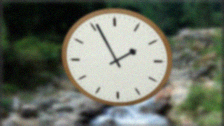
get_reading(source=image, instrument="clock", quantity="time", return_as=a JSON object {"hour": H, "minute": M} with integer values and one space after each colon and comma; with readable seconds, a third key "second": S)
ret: {"hour": 1, "minute": 56}
